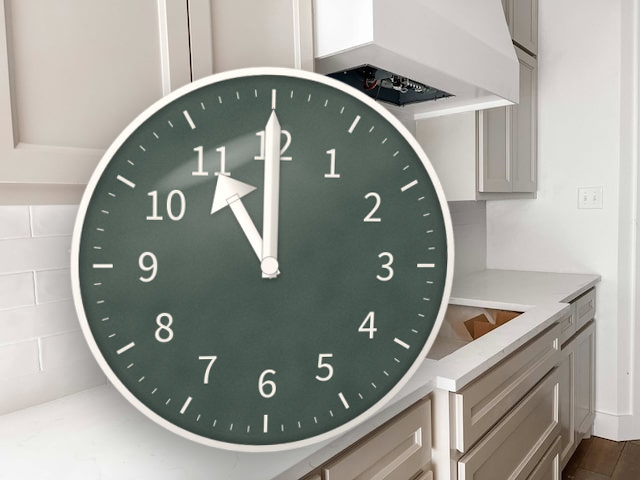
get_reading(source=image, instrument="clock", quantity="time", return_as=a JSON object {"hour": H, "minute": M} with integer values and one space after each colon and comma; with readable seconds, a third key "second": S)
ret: {"hour": 11, "minute": 0}
